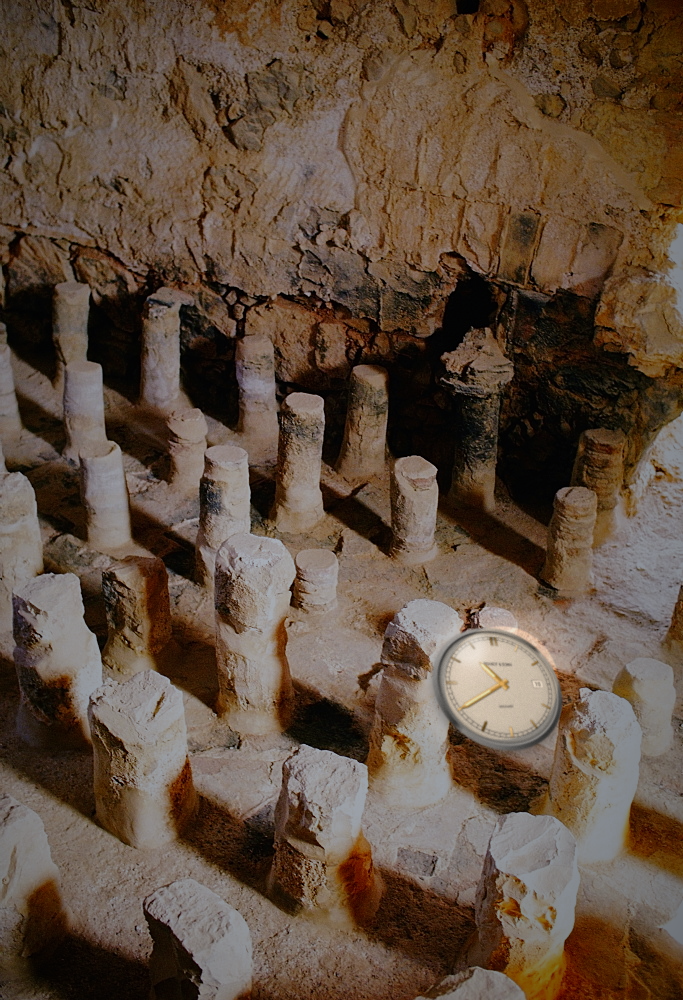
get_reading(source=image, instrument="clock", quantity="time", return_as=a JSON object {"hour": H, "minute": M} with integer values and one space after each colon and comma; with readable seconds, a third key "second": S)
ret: {"hour": 10, "minute": 40}
